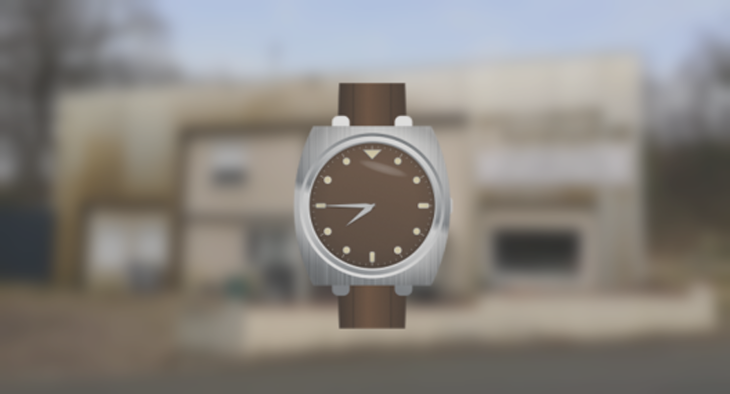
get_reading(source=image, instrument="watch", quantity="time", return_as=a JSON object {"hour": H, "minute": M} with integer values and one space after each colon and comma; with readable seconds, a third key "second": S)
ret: {"hour": 7, "minute": 45}
